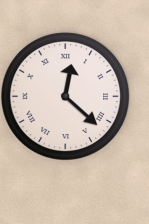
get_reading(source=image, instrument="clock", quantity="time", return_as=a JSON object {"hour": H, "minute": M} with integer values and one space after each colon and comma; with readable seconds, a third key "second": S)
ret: {"hour": 12, "minute": 22}
